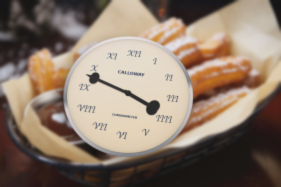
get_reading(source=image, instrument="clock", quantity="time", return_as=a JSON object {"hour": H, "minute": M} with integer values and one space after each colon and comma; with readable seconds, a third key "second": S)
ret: {"hour": 3, "minute": 48}
